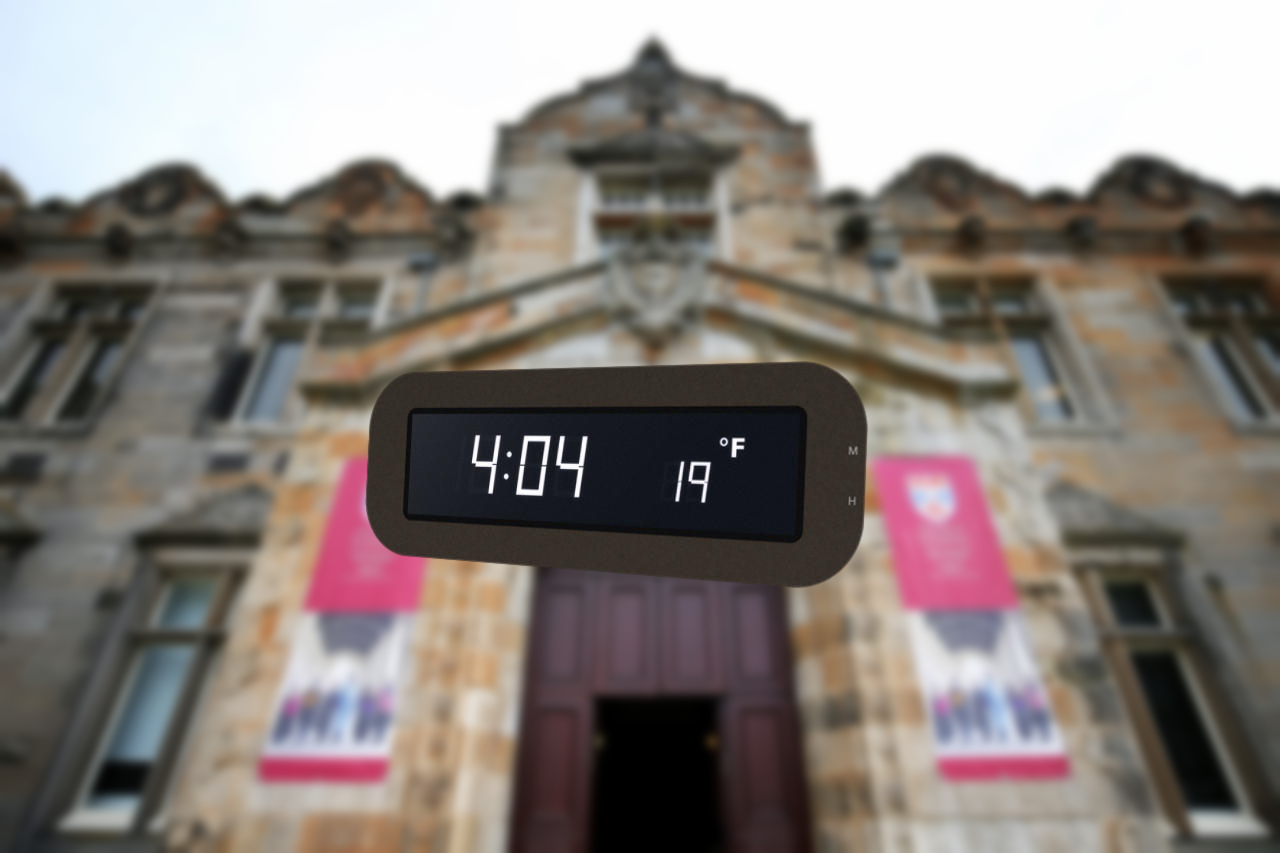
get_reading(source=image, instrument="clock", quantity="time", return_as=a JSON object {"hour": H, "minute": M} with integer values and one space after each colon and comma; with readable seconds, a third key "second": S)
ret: {"hour": 4, "minute": 4}
